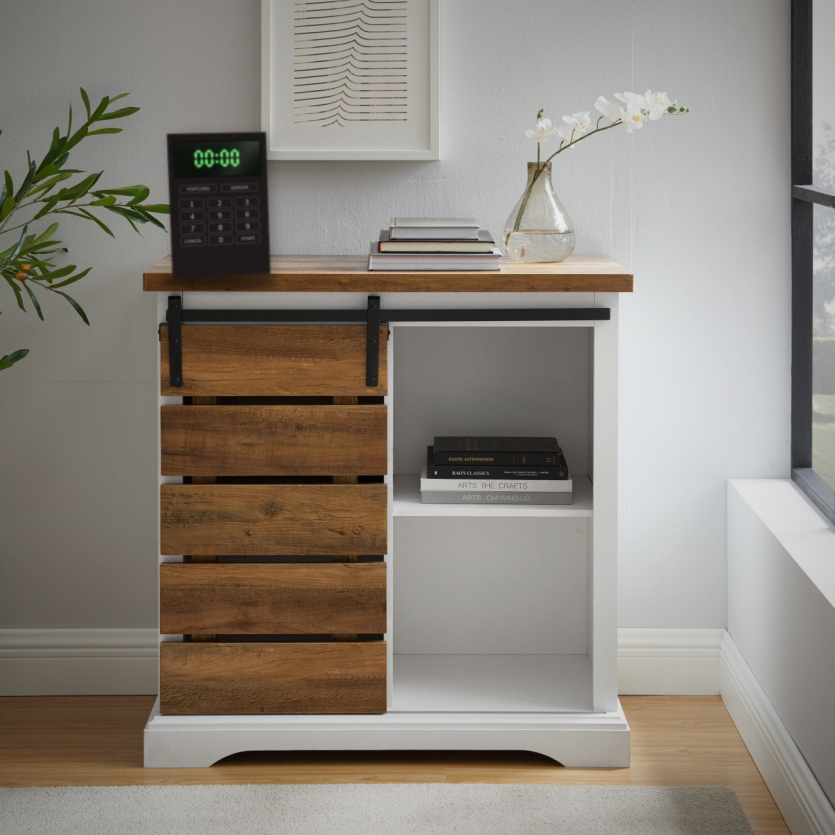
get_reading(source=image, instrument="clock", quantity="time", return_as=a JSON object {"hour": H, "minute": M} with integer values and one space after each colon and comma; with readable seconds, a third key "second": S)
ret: {"hour": 0, "minute": 0}
